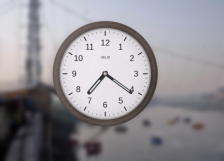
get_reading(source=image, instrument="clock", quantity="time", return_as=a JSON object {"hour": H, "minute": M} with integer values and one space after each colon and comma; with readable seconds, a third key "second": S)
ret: {"hour": 7, "minute": 21}
